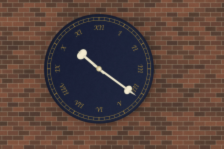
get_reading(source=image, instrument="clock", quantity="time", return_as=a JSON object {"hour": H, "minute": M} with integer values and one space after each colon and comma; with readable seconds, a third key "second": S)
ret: {"hour": 10, "minute": 21}
